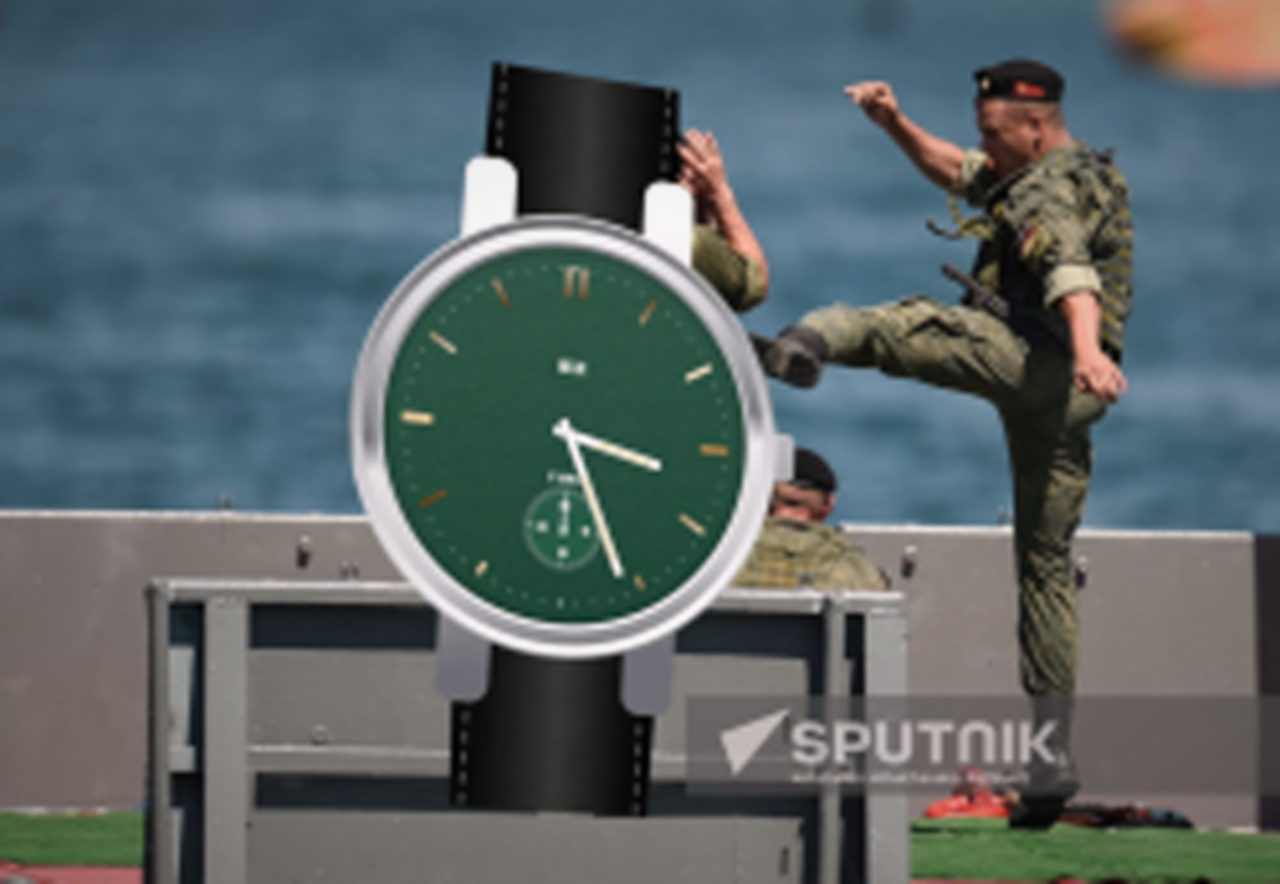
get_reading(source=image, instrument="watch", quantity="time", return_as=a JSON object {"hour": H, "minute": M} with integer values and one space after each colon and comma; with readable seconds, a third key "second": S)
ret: {"hour": 3, "minute": 26}
